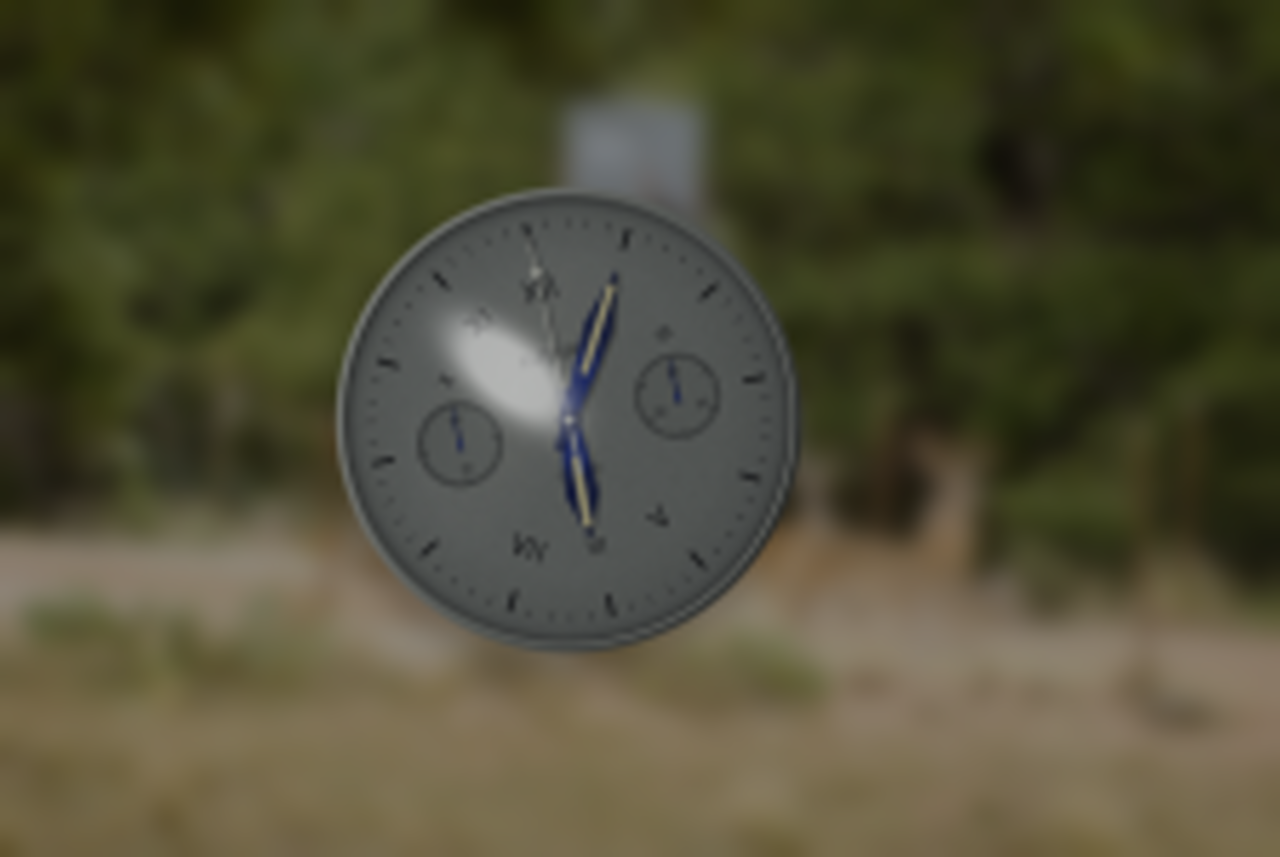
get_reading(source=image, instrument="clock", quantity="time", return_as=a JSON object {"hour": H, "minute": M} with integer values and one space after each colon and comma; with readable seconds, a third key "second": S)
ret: {"hour": 6, "minute": 5}
